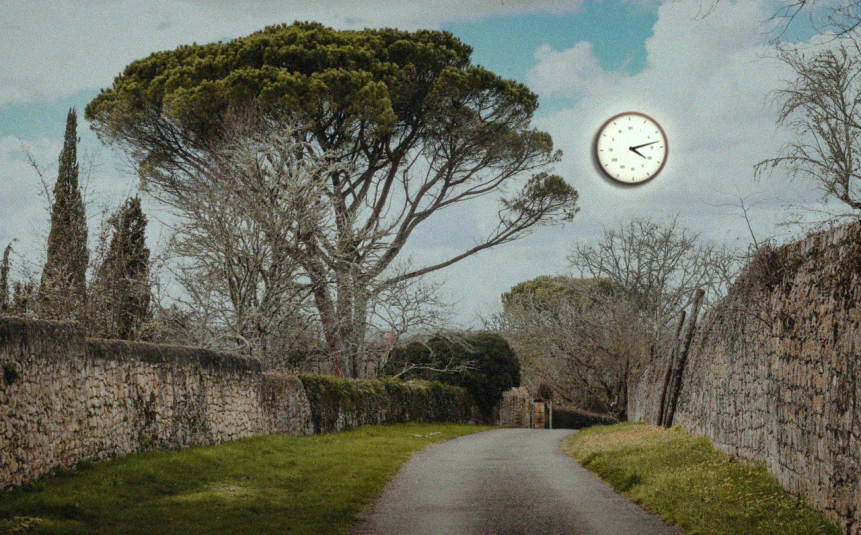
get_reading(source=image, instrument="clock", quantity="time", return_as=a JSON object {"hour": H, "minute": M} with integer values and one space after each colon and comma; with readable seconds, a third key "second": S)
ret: {"hour": 4, "minute": 13}
